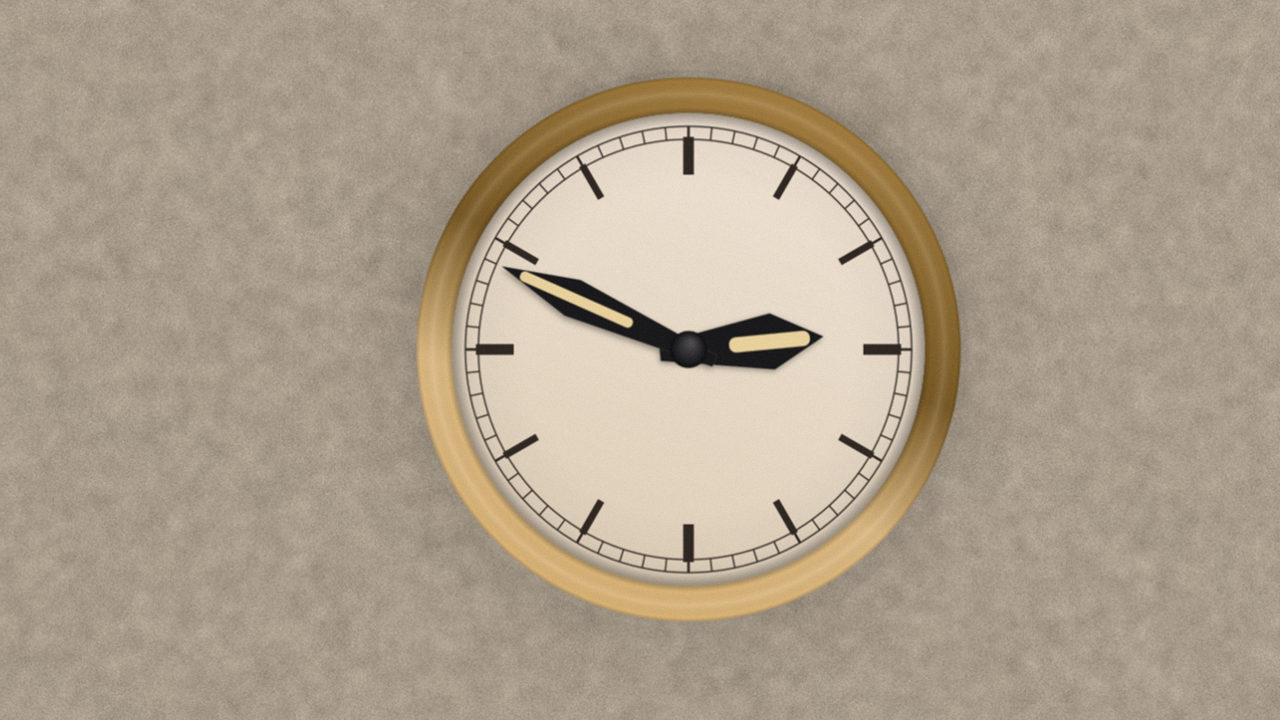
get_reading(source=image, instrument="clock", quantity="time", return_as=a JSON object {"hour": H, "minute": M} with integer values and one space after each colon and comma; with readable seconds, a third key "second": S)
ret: {"hour": 2, "minute": 49}
